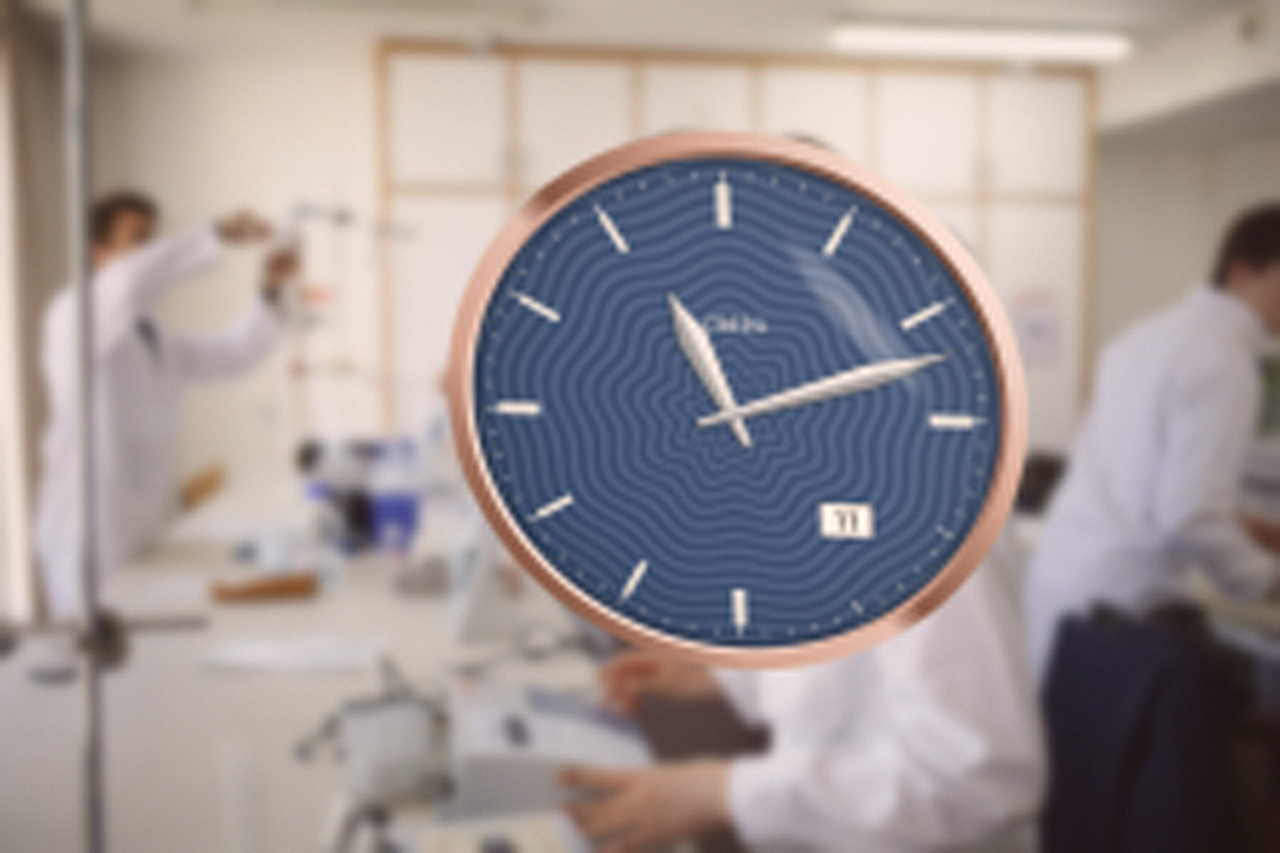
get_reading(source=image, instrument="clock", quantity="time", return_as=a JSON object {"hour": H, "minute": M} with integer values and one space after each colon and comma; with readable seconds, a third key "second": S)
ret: {"hour": 11, "minute": 12}
